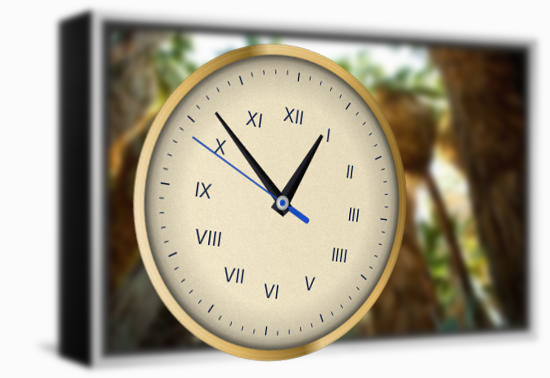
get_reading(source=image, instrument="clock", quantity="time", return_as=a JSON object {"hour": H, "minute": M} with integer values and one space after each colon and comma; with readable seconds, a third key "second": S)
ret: {"hour": 12, "minute": 51, "second": 49}
